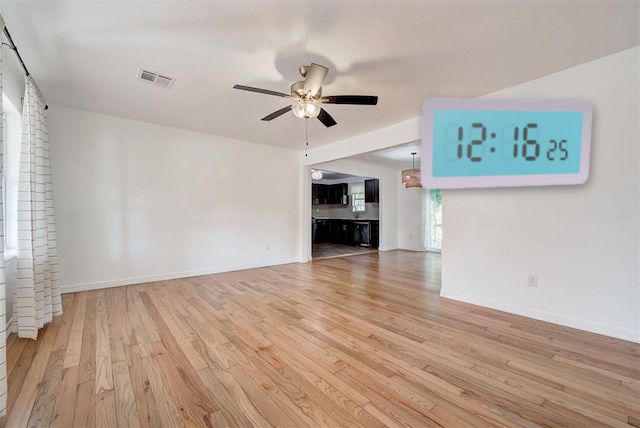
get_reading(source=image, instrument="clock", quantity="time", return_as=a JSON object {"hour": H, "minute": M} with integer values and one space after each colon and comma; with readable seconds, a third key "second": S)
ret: {"hour": 12, "minute": 16, "second": 25}
